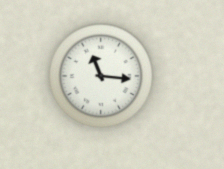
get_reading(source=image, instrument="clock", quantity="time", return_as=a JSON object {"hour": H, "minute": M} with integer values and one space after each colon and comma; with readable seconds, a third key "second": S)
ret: {"hour": 11, "minute": 16}
